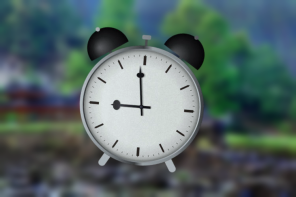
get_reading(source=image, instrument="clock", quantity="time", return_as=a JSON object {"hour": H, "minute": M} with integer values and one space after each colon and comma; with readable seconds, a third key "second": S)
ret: {"hour": 8, "minute": 59}
